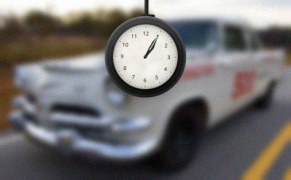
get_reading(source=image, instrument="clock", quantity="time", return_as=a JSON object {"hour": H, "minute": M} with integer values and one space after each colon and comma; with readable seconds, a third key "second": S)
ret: {"hour": 1, "minute": 5}
